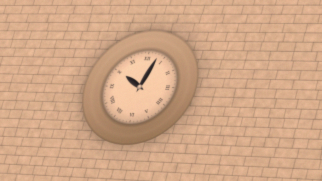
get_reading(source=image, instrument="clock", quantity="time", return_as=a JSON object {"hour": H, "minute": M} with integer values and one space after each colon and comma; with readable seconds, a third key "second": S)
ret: {"hour": 10, "minute": 3}
